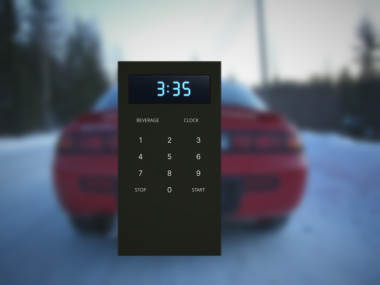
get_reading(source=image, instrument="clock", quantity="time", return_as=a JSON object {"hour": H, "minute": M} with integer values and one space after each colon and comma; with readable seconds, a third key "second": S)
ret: {"hour": 3, "minute": 35}
